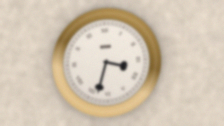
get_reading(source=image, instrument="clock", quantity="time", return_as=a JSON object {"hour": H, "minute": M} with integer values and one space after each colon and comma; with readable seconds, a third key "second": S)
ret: {"hour": 3, "minute": 33}
